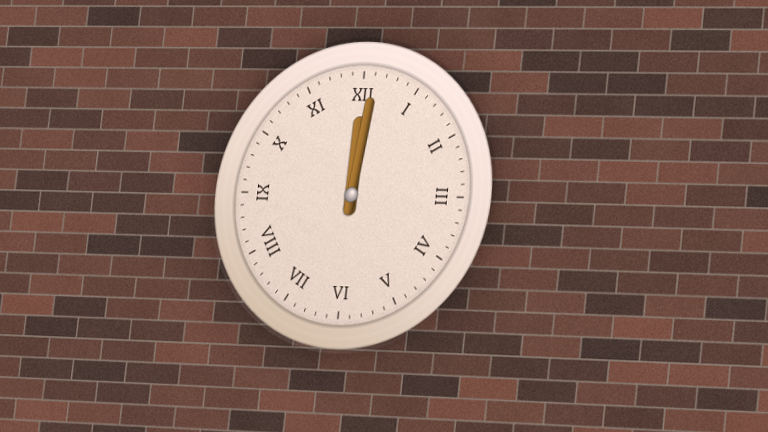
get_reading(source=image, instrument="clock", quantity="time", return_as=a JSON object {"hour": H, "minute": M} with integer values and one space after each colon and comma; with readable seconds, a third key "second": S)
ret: {"hour": 12, "minute": 1}
